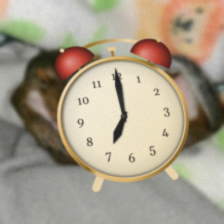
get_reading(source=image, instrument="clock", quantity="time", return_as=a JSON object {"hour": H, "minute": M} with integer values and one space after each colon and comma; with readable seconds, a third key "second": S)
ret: {"hour": 7, "minute": 0}
